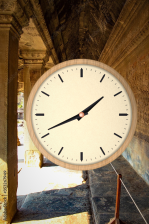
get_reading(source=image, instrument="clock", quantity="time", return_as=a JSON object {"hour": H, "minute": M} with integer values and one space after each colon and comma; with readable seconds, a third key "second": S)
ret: {"hour": 1, "minute": 41}
